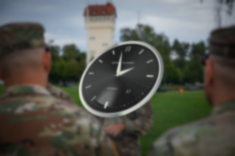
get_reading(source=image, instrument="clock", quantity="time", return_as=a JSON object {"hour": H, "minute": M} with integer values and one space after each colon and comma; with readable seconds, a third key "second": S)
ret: {"hour": 1, "minute": 58}
